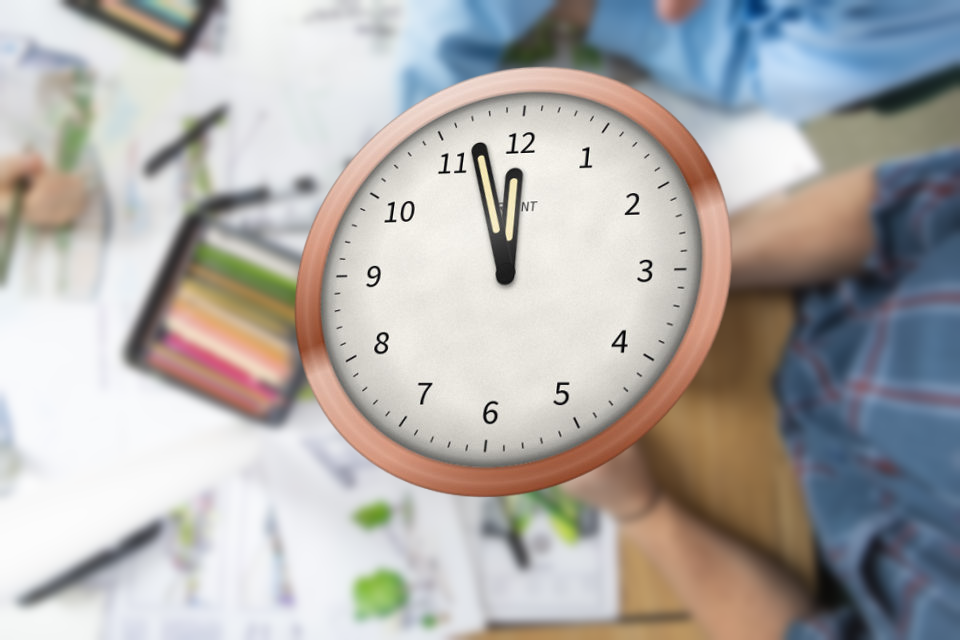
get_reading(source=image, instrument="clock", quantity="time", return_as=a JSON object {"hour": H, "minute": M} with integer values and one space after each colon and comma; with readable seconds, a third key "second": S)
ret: {"hour": 11, "minute": 57}
